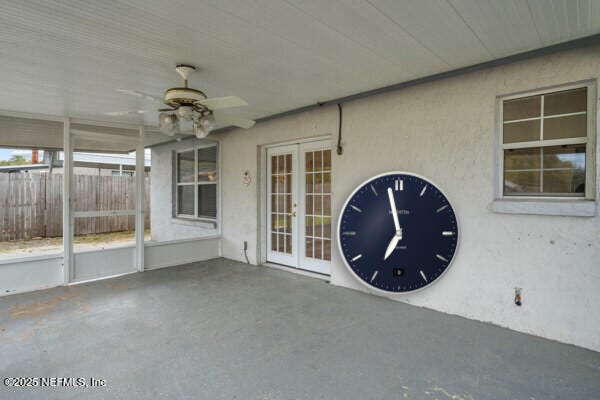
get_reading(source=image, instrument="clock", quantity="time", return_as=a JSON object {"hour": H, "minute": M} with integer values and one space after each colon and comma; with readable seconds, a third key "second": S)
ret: {"hour": 6, "minute": 58}
